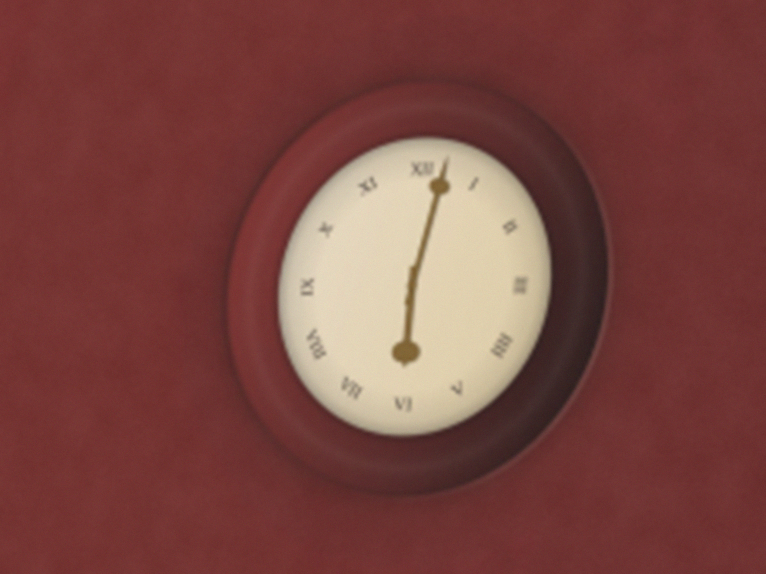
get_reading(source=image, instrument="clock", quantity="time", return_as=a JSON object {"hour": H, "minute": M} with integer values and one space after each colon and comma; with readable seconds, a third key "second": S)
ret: {"hour": 6, "minute": 2}
